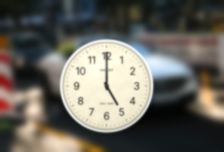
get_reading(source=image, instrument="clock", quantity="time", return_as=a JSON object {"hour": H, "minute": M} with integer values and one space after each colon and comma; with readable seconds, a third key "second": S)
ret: {"hour": 5, "minute": 0}
